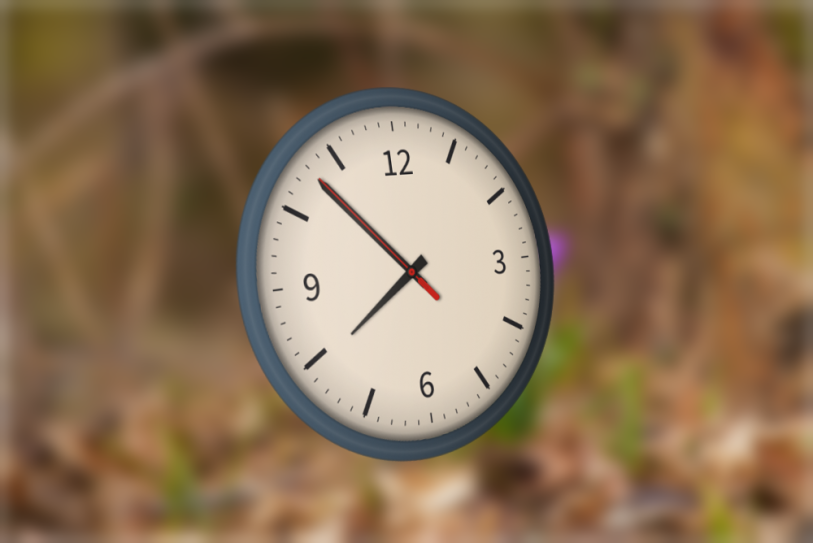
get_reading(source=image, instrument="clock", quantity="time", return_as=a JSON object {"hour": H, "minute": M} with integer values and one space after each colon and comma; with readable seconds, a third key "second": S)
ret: {"hour": 7, "minute": 52, "second": 53}
